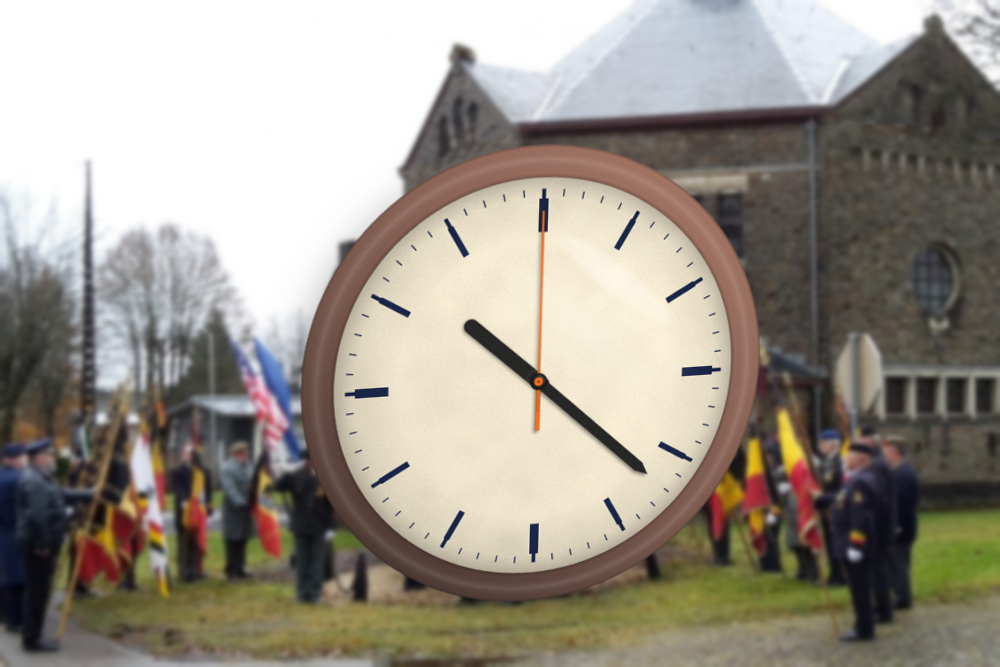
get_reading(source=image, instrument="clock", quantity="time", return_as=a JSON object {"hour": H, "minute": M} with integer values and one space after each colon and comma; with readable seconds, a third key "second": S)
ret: {"hour": 10, "minute": 22, "second": 0}
